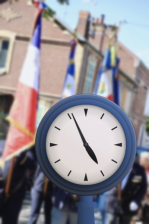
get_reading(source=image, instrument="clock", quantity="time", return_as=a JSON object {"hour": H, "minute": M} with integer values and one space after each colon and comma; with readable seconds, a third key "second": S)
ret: {"hour": 4, "minute": 56}
